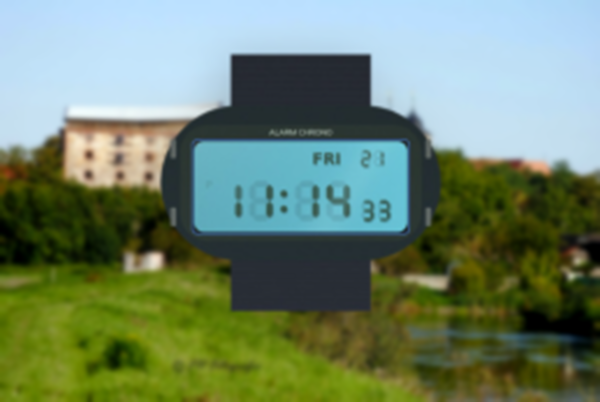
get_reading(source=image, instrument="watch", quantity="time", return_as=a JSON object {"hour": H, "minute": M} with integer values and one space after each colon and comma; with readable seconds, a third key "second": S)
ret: {"hour": 11, "minute": 14, "second": 33}
